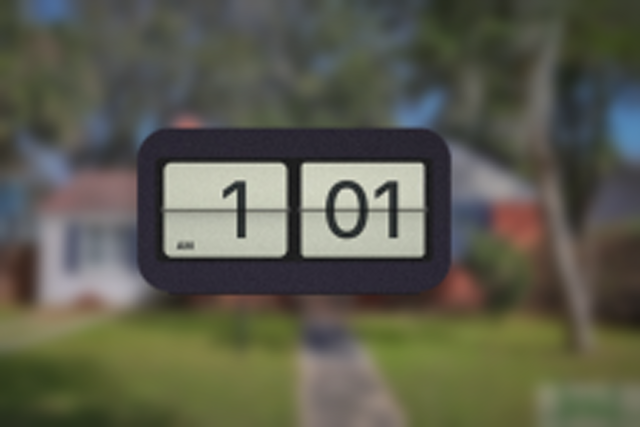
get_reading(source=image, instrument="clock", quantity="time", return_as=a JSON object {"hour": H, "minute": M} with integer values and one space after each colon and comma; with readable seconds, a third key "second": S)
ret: {"hour": 1, "minute": 1}
